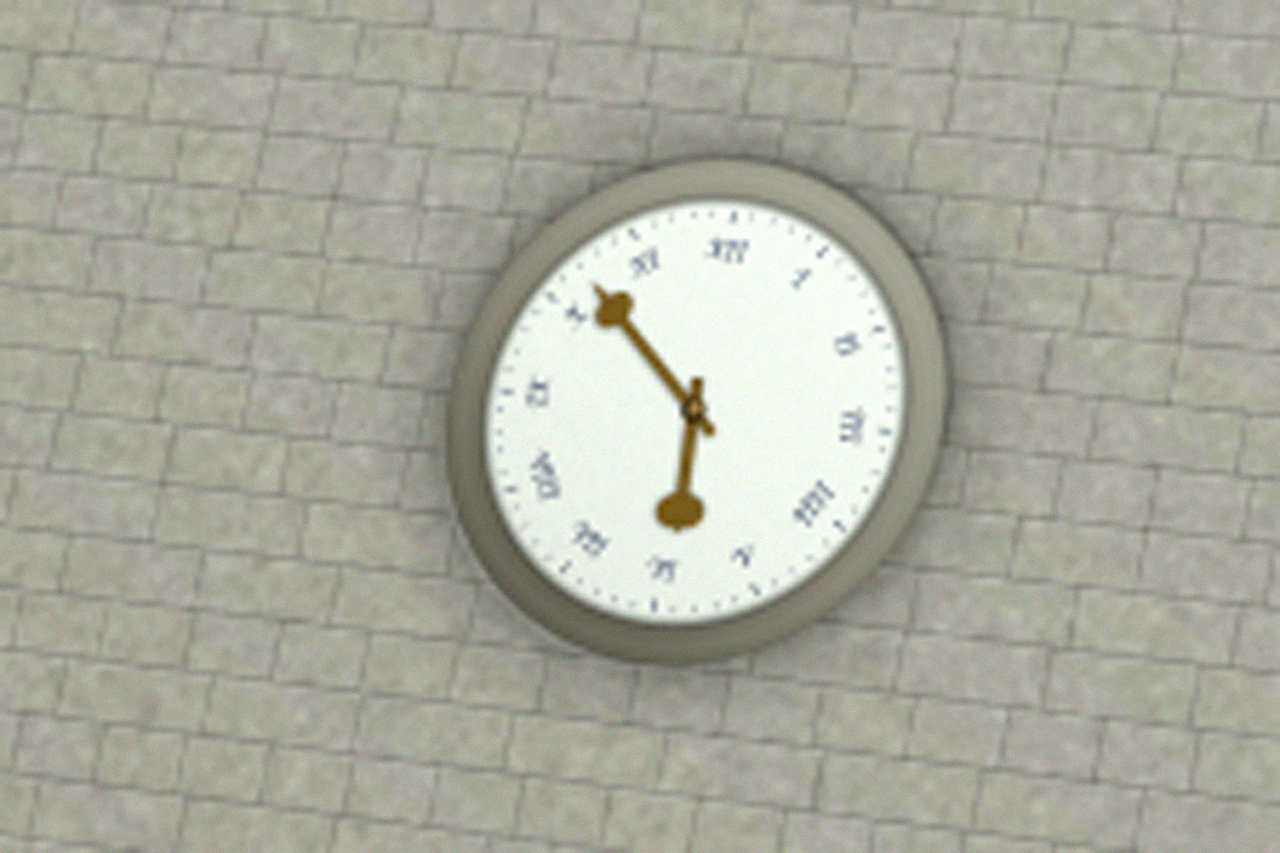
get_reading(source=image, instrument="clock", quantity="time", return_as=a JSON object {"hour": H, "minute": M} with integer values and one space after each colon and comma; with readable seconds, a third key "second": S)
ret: {"hour": 5, "minute": 52}
